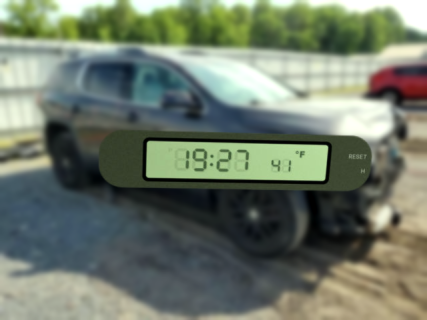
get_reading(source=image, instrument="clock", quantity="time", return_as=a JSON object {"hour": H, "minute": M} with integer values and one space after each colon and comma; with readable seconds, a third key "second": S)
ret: {"hour": 19, "minute": 27}
